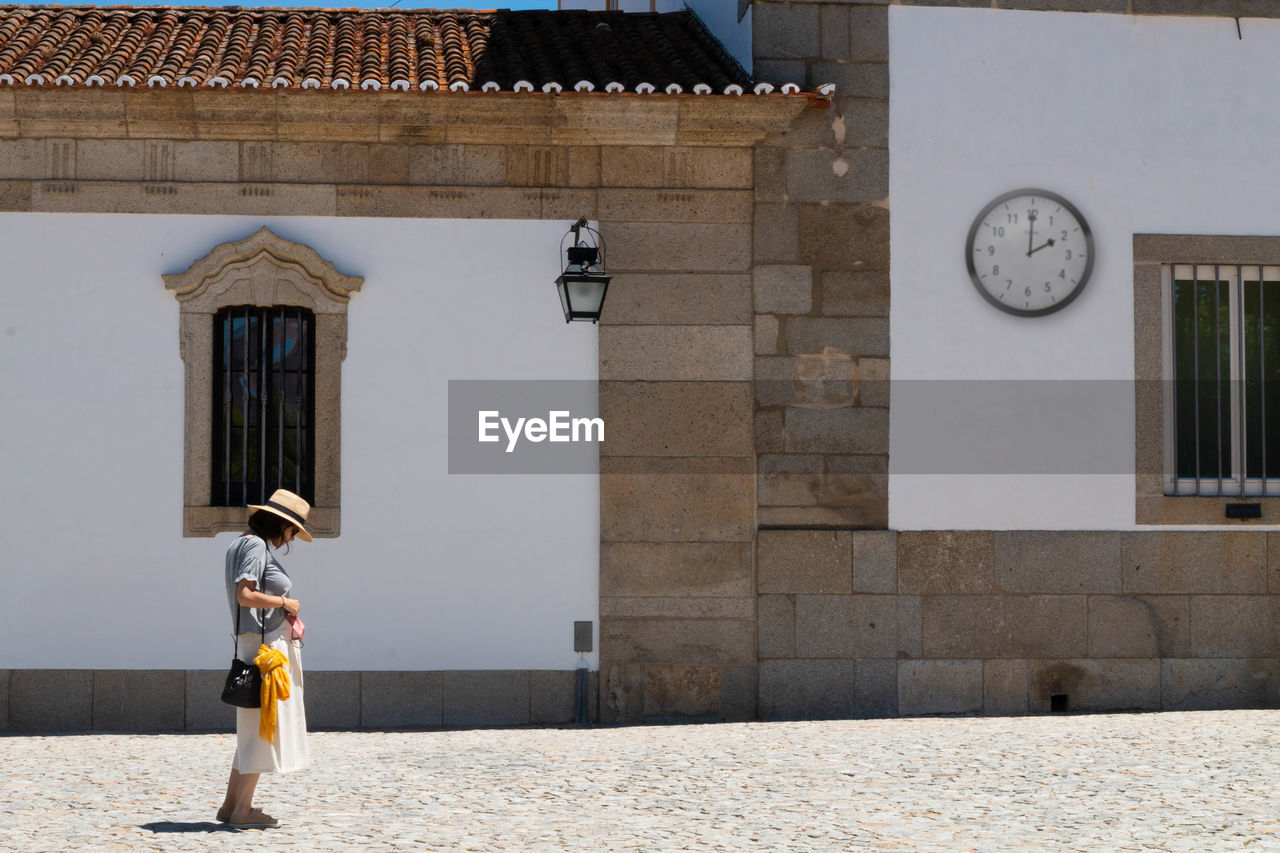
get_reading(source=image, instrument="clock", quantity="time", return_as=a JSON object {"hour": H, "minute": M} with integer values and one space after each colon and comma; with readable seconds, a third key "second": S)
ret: {"hour": 2, "minute": 0}
